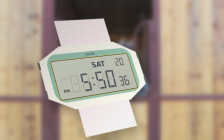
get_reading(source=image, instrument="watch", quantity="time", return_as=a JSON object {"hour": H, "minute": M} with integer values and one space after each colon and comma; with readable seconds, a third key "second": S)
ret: {"hour": 5, "minute": 50, "second": 36}
